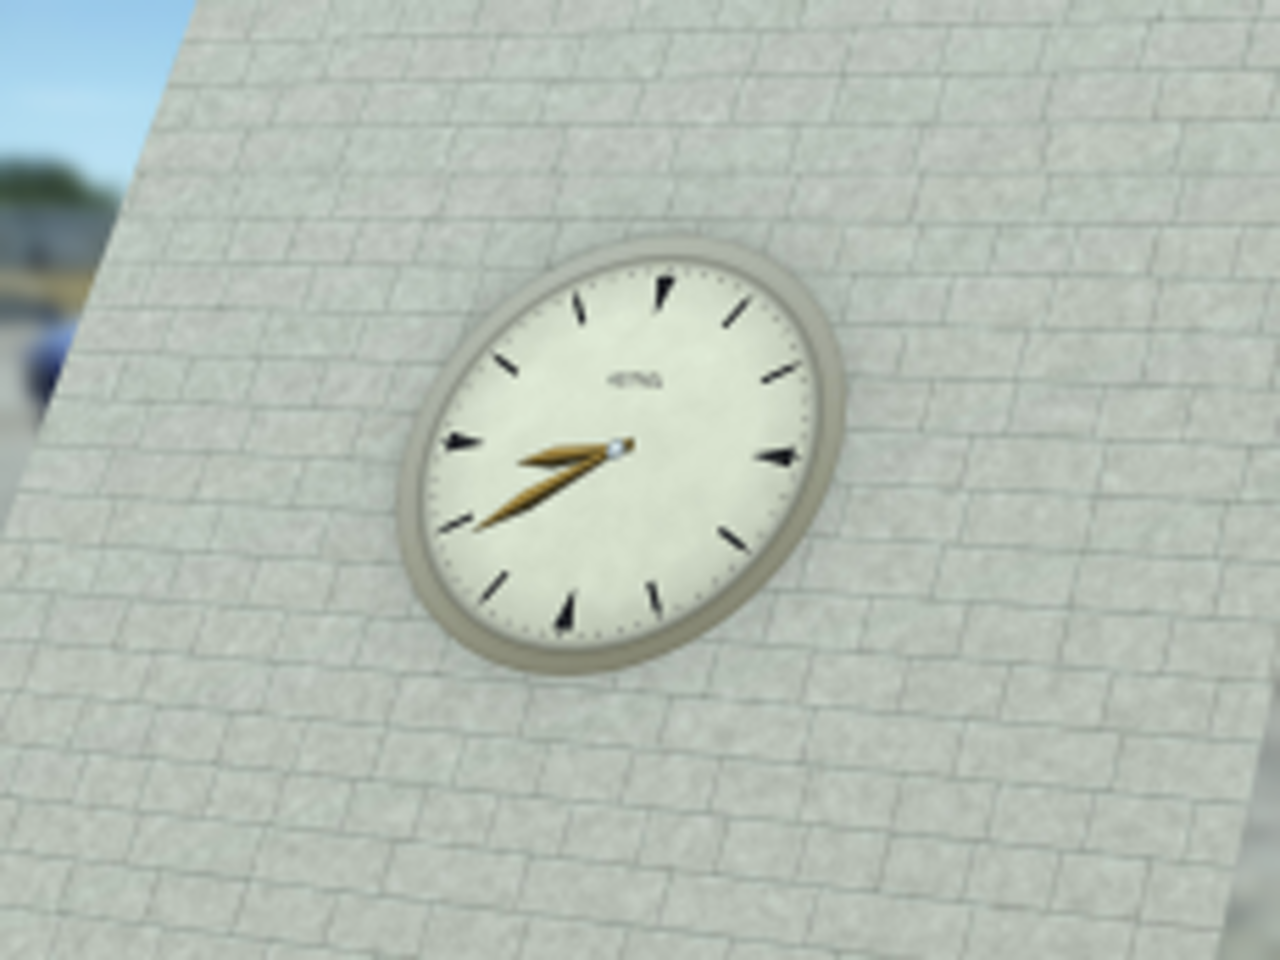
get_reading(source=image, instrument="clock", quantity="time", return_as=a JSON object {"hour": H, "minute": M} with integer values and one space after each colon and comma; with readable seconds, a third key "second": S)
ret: {"hour": 8, "minute": 39}
